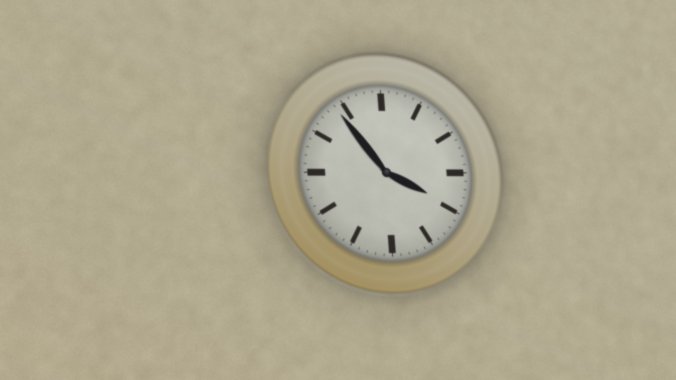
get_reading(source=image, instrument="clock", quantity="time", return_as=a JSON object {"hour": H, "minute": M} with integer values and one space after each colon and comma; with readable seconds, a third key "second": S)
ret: {"hour": 3, "minute": 54}
